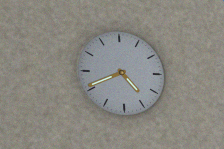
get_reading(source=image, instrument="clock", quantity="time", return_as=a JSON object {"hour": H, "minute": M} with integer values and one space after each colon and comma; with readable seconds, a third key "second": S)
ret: {"hour": 4, "minute": 41}
